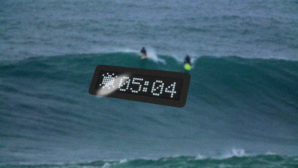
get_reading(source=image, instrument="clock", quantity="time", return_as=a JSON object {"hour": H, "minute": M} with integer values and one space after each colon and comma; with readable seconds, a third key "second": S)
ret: {"hour": 5, "minute": 4}
